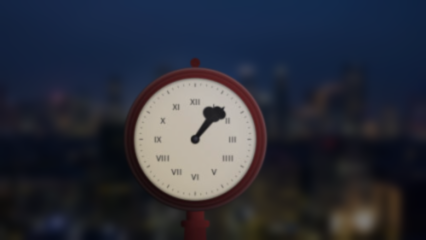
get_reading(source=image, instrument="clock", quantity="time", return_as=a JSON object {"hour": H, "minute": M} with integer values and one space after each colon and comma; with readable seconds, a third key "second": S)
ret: {"hour": 1, "minute": 7}
